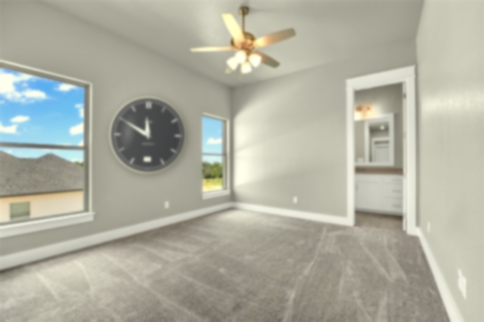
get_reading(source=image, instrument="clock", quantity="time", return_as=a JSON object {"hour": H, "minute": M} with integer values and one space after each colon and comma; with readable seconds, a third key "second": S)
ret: {"hour": 11, "minute": 50}
